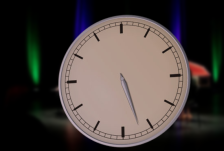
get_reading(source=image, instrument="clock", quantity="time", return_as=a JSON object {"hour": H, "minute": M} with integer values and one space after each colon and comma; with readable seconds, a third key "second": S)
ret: {"hour": 5, "minute": 27}
